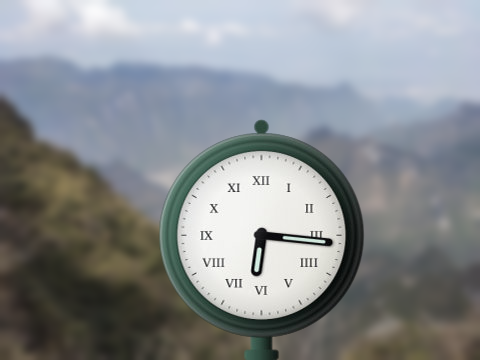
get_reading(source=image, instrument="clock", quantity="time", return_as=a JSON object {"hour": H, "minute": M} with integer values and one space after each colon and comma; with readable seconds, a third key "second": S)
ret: {"hour": 6, "minute": 16}
